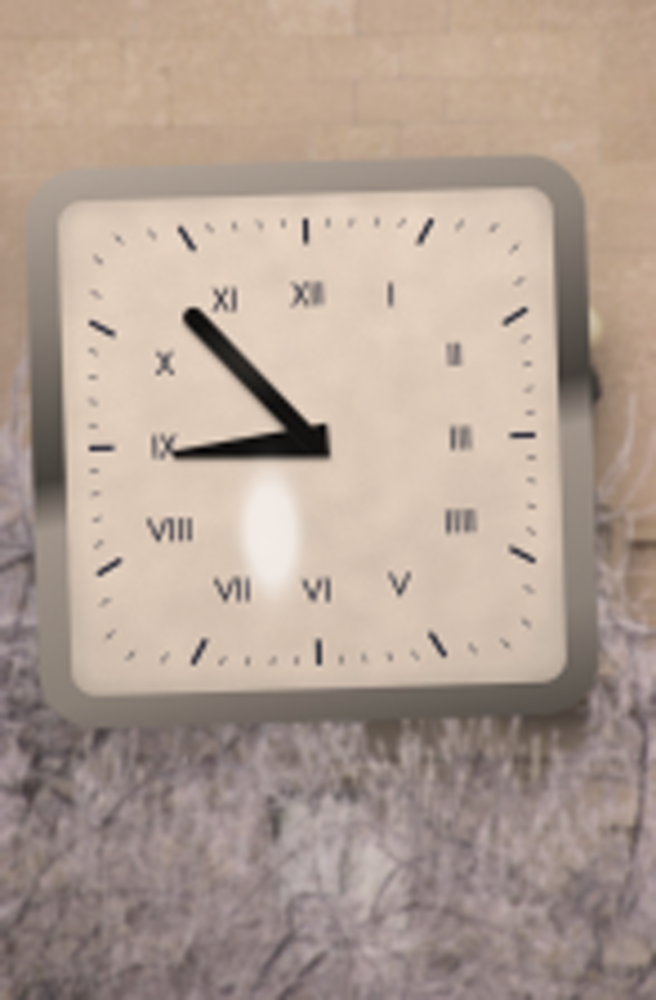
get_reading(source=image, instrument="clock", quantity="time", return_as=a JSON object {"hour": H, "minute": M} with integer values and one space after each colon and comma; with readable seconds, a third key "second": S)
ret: {"hour": 8, "minute": 53}
